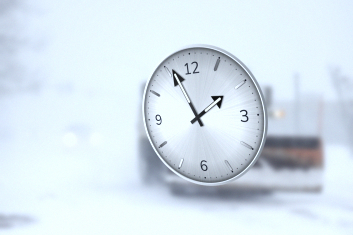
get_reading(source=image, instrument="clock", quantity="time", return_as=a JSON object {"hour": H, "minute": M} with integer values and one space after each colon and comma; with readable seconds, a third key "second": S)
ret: {"hour": 1, "minute": 56}
